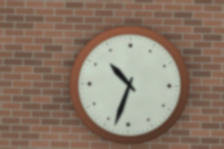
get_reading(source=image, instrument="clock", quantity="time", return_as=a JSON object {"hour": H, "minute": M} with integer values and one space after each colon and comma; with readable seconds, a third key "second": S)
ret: {"hour": 10, "minute": 33}
